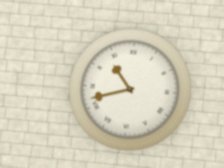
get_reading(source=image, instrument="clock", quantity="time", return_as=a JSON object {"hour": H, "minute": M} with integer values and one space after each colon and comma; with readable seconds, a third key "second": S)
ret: {"hour": 10, "minute": 42}
